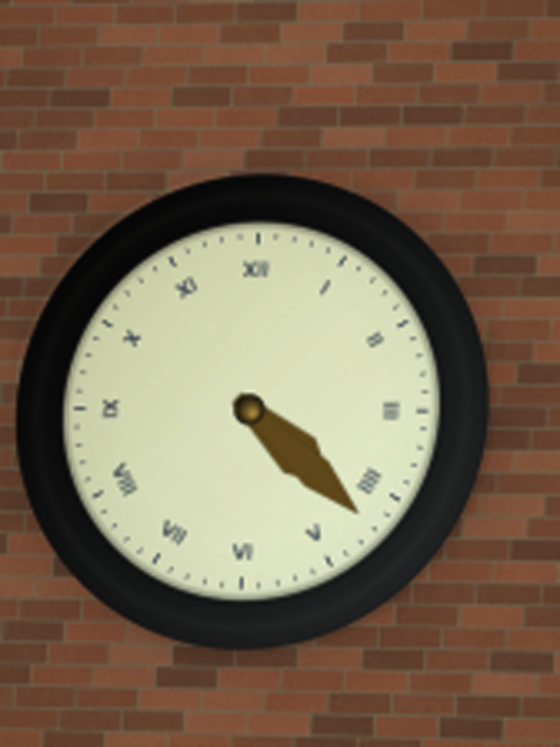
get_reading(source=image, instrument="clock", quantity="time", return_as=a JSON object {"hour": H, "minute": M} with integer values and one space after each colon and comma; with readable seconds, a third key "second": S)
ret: {"hour": 4, "minute": 22}
